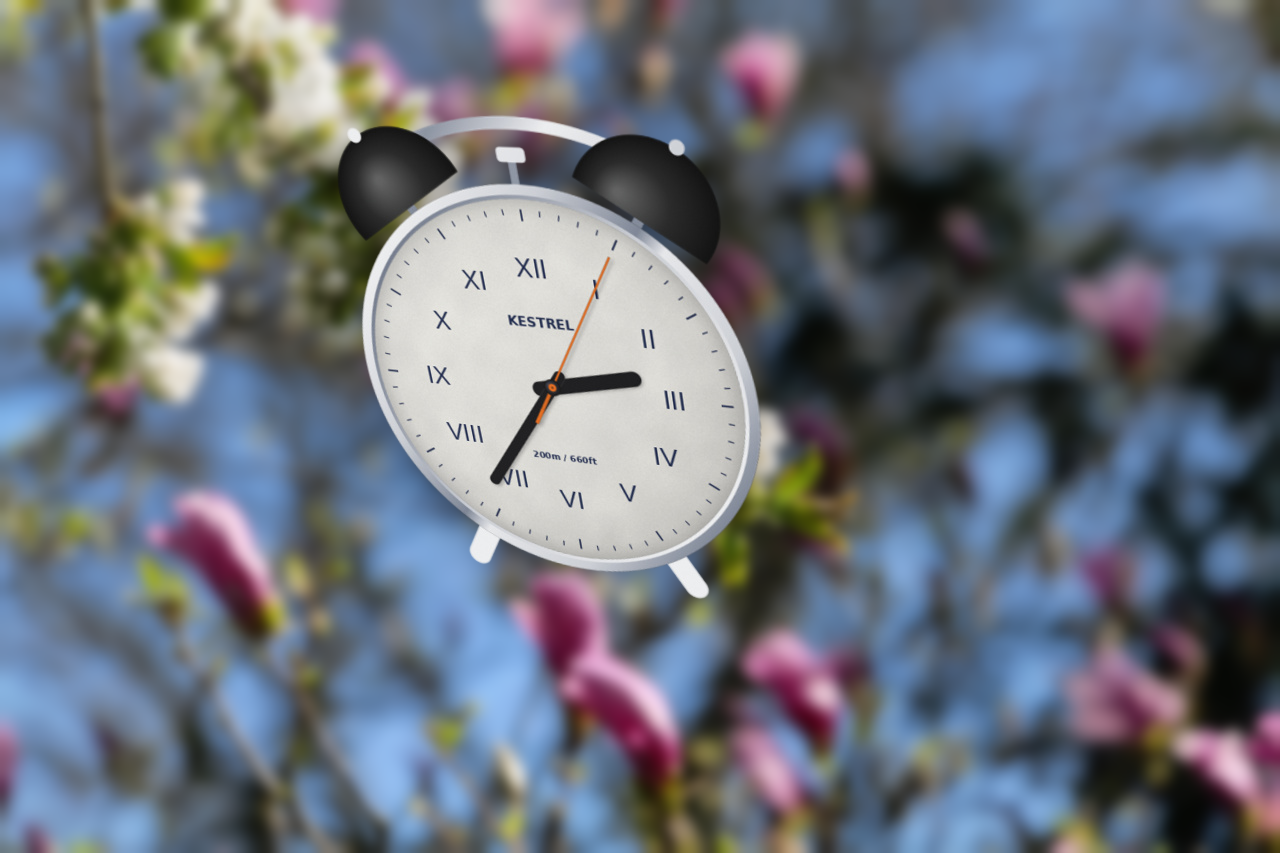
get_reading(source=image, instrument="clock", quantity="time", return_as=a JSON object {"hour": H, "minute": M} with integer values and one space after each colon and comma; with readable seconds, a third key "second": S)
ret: {"hour": 2, "minute": 36, "second": 5}
